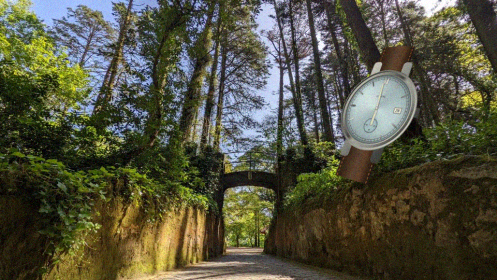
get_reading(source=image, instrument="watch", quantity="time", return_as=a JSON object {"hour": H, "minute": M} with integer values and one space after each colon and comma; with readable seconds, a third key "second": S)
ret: {"hour": 5, "minute": 59}
